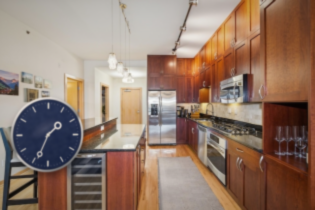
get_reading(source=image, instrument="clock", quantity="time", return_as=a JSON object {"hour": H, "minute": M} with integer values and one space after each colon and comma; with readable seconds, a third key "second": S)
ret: {"hour": 1, "minute": 34}
